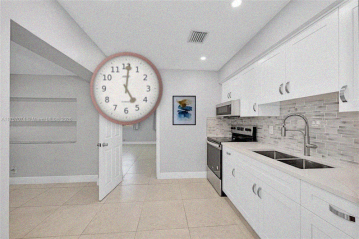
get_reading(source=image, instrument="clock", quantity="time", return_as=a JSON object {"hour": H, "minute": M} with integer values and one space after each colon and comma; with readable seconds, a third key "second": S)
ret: {"hour": 5, "minute": 1}
